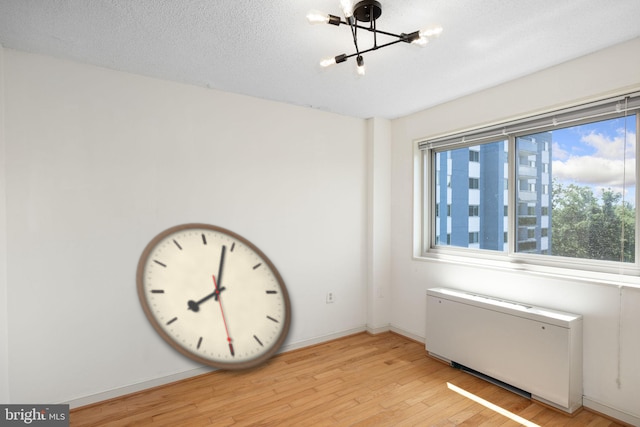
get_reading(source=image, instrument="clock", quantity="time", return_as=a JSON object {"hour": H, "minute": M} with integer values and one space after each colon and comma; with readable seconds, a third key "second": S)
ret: {"hour": 8, "minute": 3, "second": 30}
